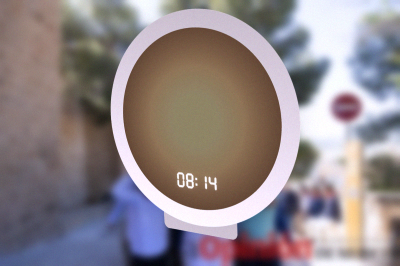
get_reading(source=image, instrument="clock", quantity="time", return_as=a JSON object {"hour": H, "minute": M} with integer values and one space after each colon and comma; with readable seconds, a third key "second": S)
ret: {"hour": 8, "minute": 14}
